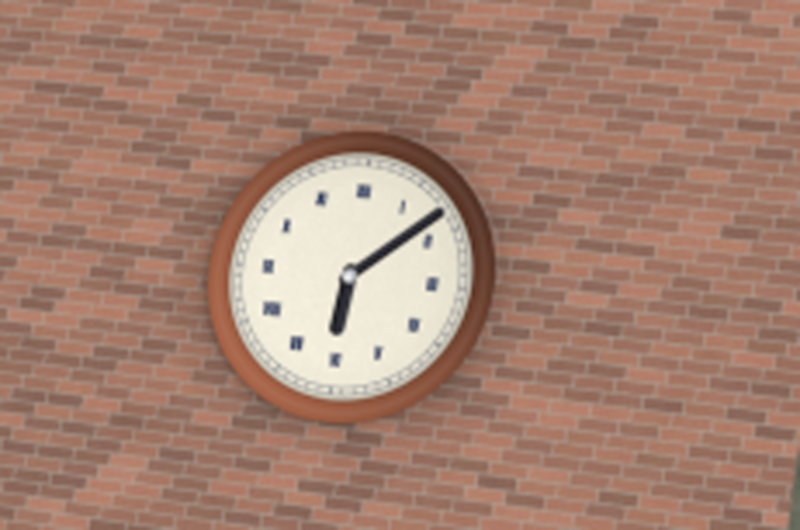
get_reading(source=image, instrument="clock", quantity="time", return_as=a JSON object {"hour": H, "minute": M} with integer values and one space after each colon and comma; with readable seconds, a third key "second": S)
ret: {"hour": 6, "minute": 8}
